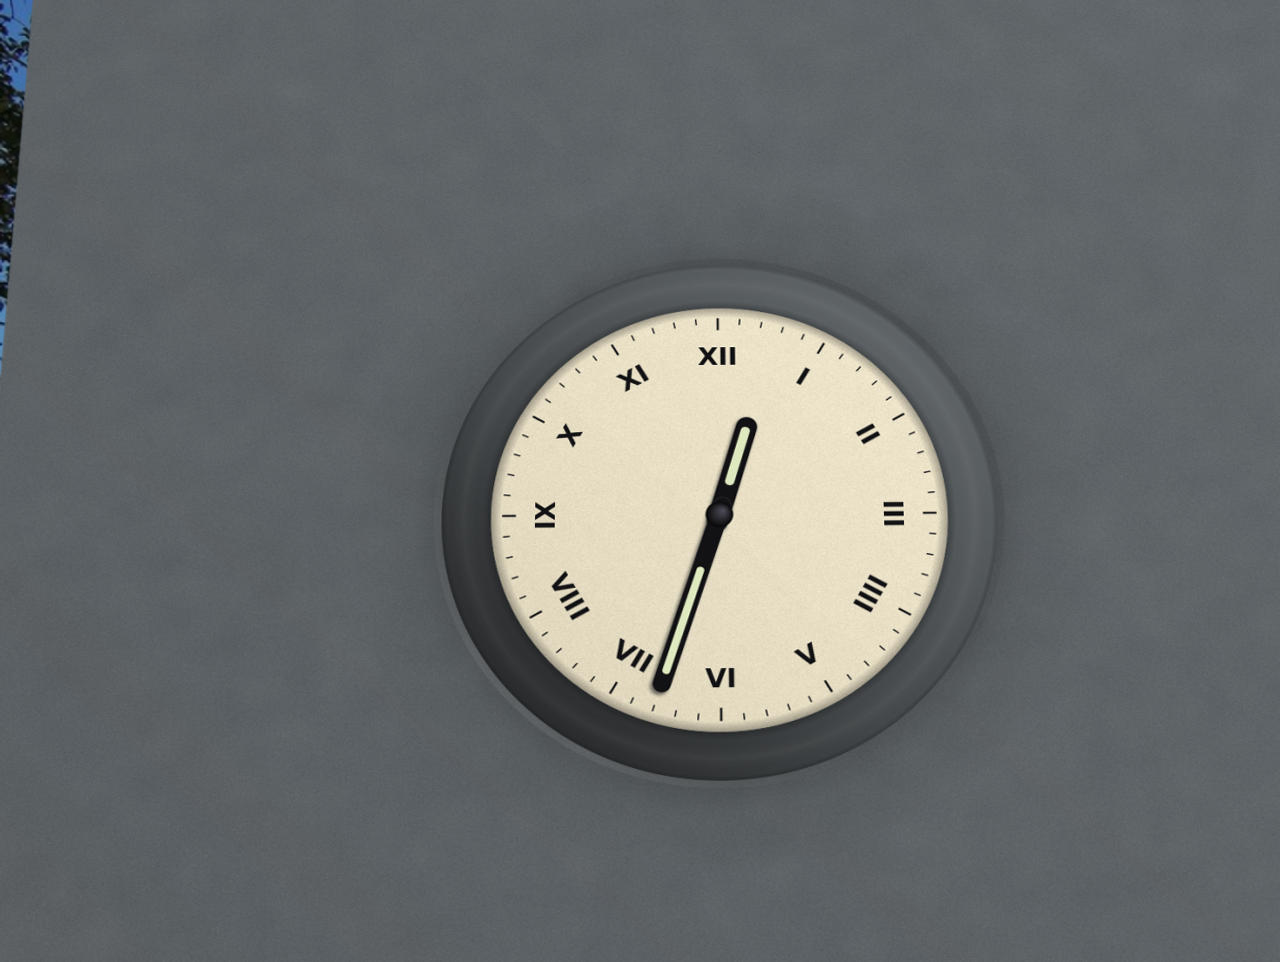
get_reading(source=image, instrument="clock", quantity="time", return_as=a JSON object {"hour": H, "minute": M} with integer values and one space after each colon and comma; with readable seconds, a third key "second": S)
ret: {"hour": 12, "minute": 33}
